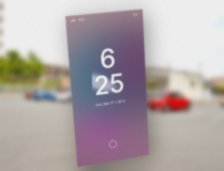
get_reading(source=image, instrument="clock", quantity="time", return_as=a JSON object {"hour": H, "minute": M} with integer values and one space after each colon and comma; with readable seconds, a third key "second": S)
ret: {"hour": 6, "minute": 25}
